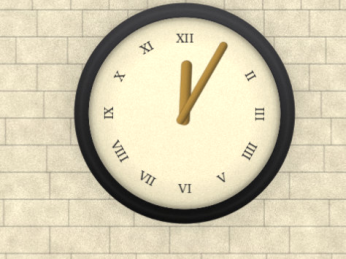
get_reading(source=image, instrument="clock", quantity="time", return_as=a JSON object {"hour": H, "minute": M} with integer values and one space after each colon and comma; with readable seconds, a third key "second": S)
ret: {"hour": 12, "minute": 5}
